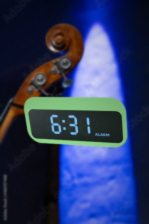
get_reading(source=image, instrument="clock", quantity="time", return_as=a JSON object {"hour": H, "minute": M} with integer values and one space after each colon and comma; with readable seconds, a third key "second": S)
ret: {"hour": 6, "minute": 31}
